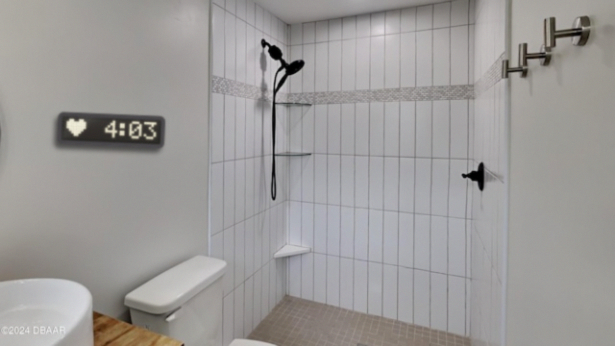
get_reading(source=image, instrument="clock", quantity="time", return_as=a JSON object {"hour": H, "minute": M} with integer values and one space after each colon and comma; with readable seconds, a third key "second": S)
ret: {"hour": 4, "minute": 3}
